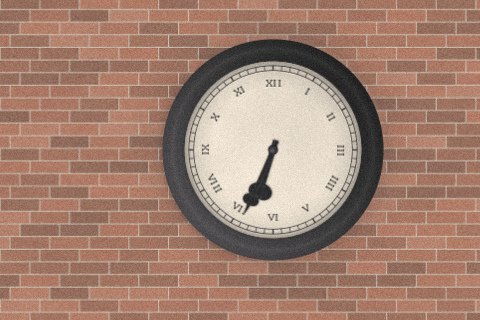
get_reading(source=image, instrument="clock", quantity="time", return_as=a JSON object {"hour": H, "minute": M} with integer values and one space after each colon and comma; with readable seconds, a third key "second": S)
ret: {"hour": 6, "minute": 34}
